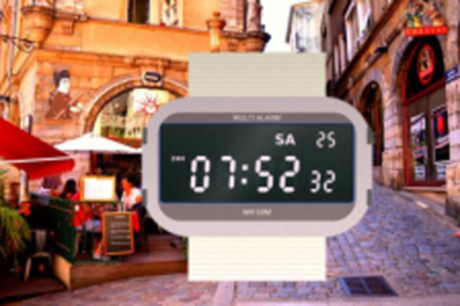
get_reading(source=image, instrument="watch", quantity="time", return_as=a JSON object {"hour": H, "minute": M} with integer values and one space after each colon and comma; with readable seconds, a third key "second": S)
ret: {"hour": 7, "minute": 52, "second": 32}
